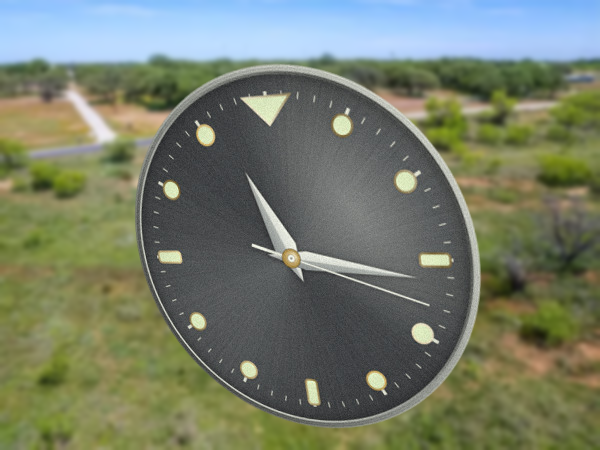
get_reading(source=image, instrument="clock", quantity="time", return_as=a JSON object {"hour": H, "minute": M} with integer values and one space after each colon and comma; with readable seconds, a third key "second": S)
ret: {"hour": 11, "minute": 16, "second": 18}
